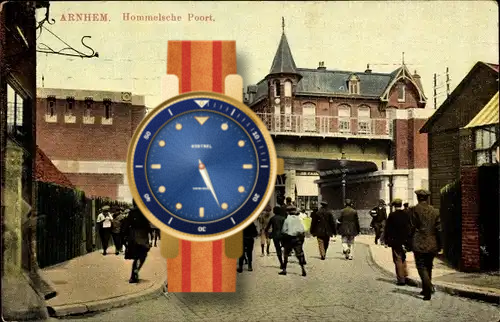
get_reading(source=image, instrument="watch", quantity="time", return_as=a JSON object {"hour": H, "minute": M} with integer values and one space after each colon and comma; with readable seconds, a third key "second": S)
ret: {"hour": 5, "minute": 26}
